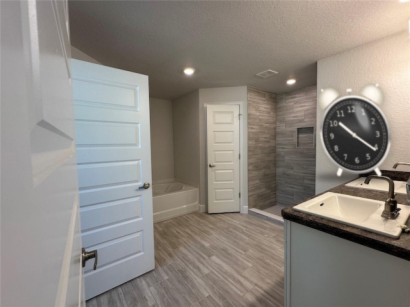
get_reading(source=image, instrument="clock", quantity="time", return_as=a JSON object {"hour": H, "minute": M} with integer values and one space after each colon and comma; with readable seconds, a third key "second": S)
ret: {"hour": 10, "minute": 21}
